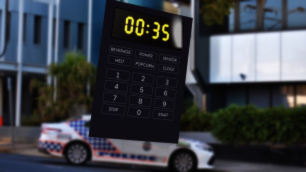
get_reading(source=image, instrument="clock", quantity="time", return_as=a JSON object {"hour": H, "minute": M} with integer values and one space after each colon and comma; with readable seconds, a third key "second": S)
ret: {"hour": 0, "minute": 35}
